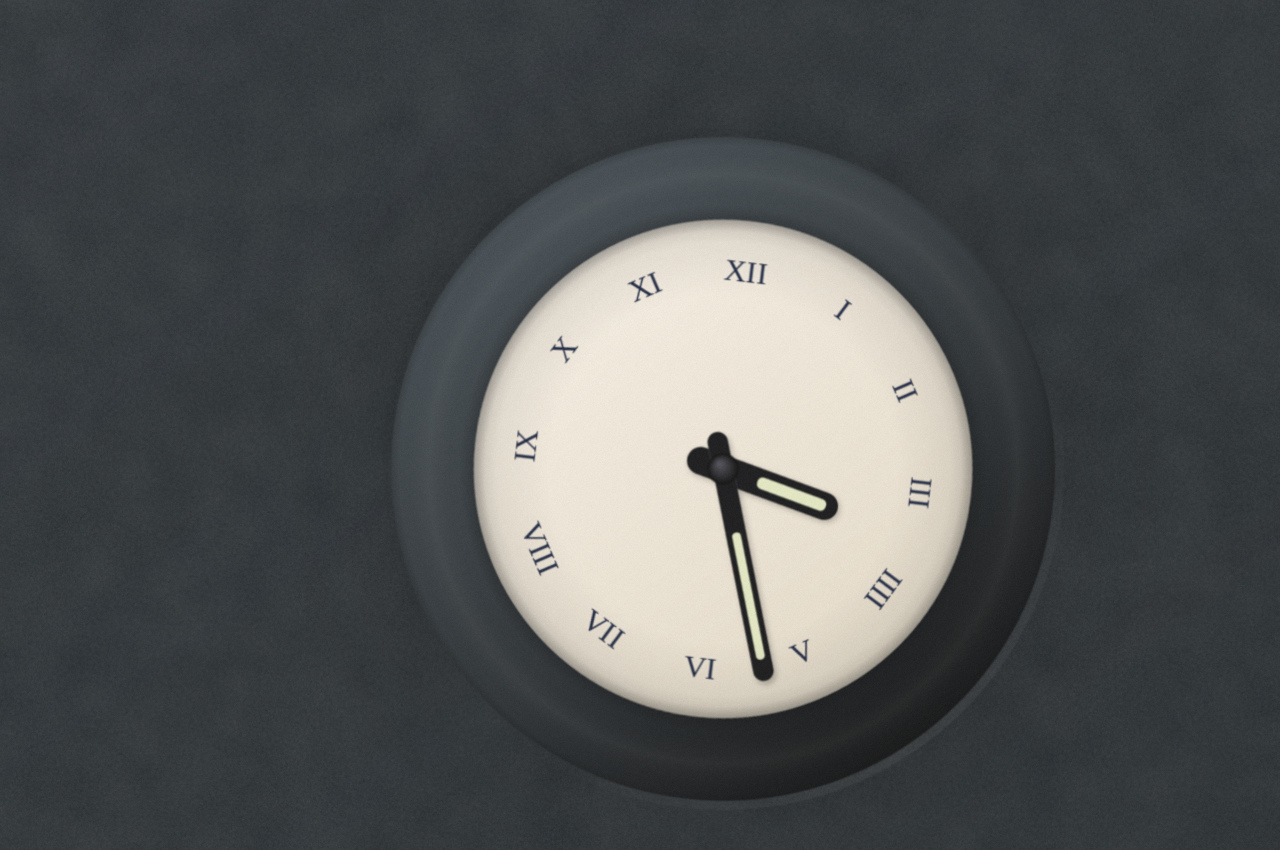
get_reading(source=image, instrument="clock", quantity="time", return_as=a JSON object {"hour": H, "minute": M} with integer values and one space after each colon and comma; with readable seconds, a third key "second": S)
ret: {"hour": 3, "minute": 27}
